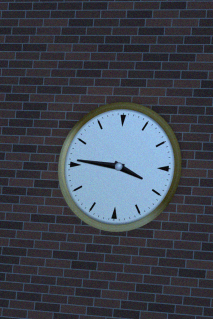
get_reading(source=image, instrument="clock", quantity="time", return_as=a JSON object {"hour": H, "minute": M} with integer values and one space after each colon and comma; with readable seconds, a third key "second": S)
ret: {"hour": 3, "minute": 46}
